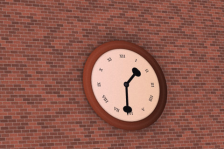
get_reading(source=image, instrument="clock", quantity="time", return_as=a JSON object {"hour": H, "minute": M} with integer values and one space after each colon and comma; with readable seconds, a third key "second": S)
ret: {"hour": 1, "minute": 31}
